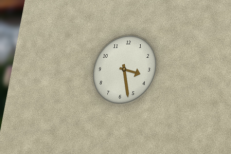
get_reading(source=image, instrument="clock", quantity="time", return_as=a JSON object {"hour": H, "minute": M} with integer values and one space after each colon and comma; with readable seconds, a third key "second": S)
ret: {"hour": 3, "minute": 27}
